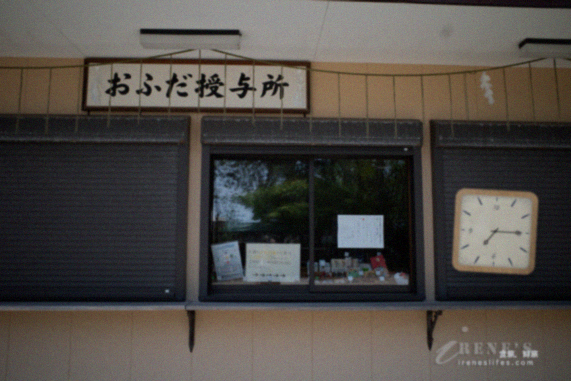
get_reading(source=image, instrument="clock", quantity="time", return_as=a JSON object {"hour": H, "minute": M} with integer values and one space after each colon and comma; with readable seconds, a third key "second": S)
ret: {"hour": 7, "minute": 15}
